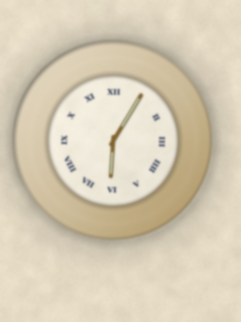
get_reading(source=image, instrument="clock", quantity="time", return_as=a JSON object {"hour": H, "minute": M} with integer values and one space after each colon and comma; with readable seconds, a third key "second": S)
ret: {"hour": 6, "minute": 5}
